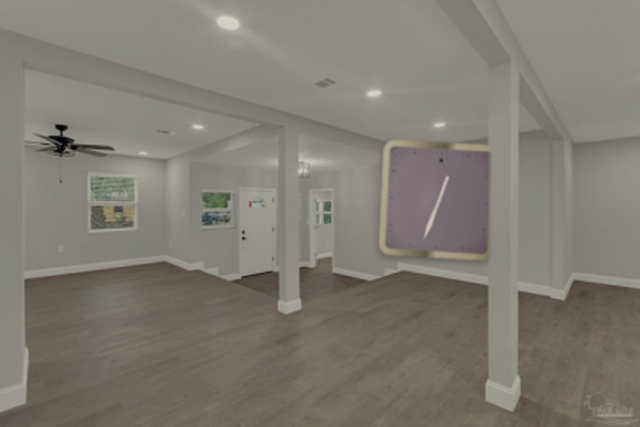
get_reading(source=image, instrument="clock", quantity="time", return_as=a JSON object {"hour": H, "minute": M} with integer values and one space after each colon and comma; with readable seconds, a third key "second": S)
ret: {"hour": 12, "minute": 33}
